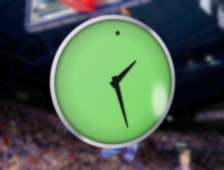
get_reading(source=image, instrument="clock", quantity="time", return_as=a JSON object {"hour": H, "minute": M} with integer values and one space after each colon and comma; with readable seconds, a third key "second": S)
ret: {"hour": 1, "minute": 27}
